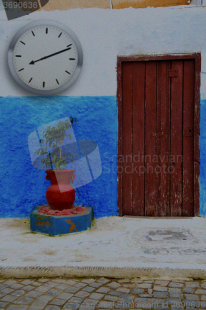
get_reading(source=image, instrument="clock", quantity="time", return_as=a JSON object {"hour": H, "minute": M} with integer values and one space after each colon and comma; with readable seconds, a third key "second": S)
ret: {"hour": 8, "minute": 11}
